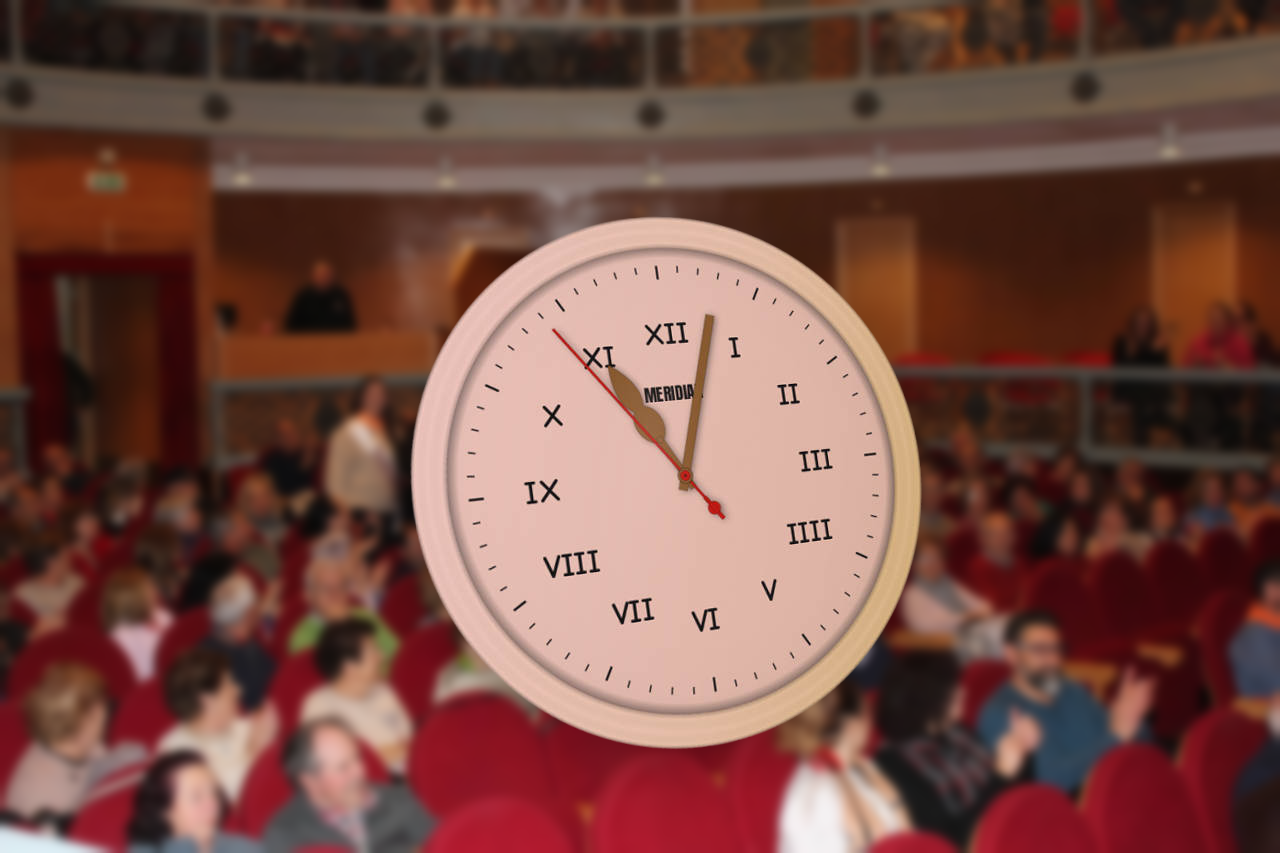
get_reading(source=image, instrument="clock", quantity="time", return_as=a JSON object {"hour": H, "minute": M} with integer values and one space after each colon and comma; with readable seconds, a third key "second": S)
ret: {"hour": 11, "minute": 2, "second": 54}
